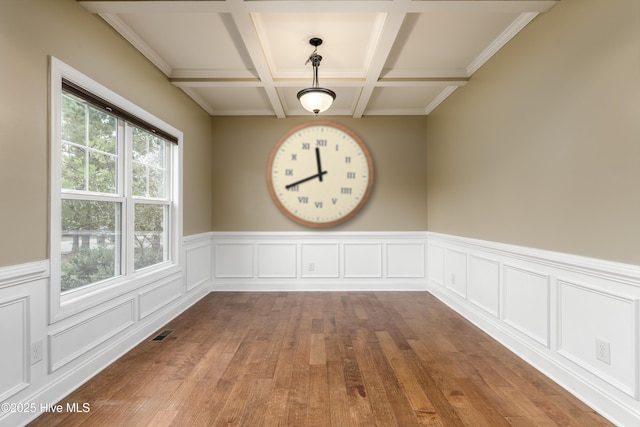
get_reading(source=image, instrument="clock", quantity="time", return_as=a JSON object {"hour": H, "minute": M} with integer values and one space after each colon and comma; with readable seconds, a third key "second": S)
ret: {"hour": 11, "minute": 41}
